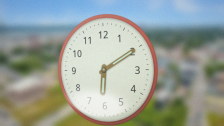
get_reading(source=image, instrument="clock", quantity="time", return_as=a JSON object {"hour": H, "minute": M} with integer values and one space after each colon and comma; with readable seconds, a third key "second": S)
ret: {"hour": 6, "minute": 10}
